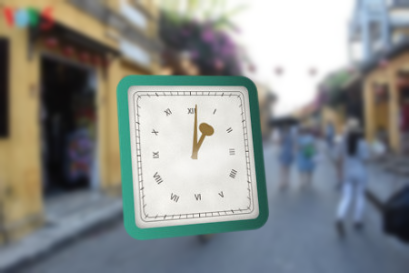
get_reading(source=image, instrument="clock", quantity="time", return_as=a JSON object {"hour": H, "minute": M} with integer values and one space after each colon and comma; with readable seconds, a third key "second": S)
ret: {"hour": 1, "minute": 1}
